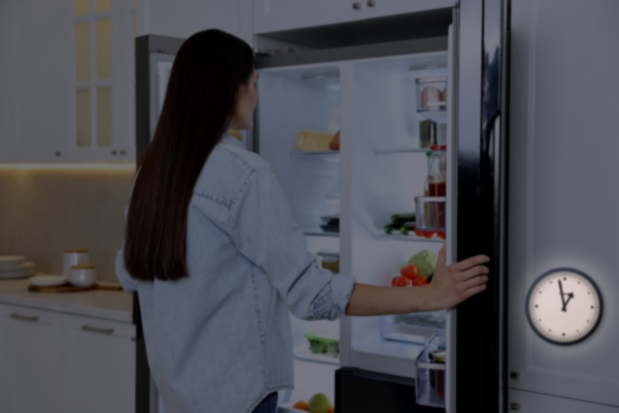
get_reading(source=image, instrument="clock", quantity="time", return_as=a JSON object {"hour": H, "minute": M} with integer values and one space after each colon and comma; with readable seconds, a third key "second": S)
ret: {"hour": 12, "minute": 58}
